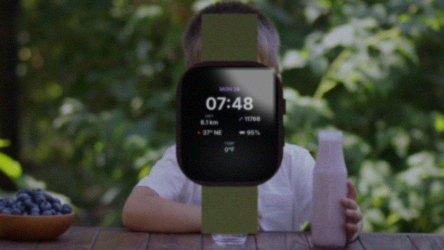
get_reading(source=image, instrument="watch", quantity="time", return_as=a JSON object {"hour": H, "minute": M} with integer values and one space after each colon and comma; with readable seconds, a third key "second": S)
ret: {"hour": 7, "minute": 48}
